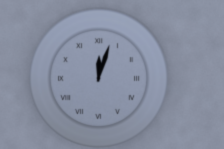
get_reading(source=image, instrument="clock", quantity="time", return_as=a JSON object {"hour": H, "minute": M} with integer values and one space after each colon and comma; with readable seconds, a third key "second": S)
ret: {"hour": 12, "minute": 3}
